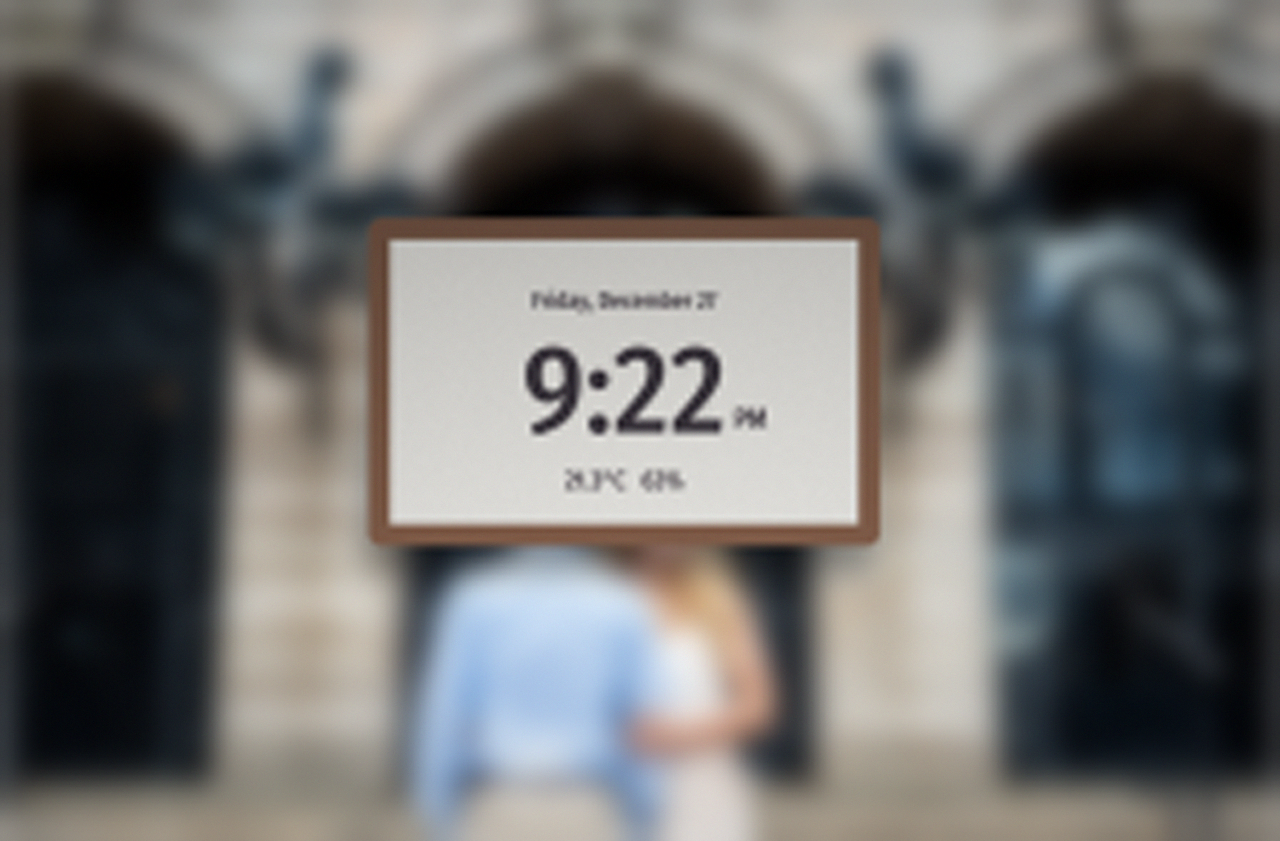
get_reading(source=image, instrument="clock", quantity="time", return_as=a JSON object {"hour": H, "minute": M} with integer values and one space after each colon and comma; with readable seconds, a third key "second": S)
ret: {"hour": 9, "minute": 22}
